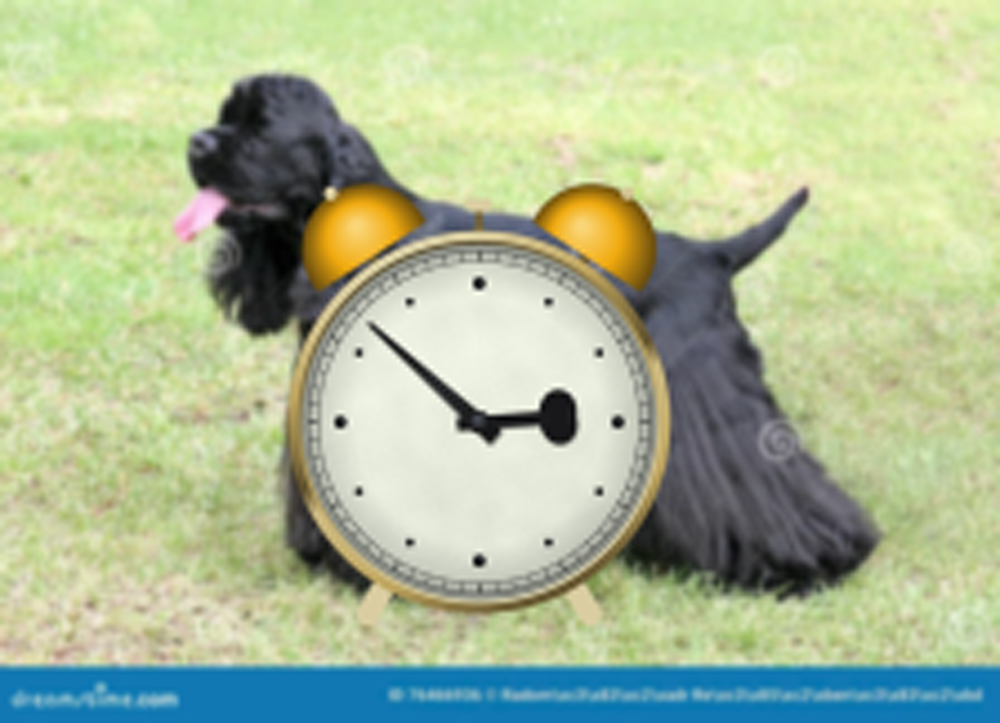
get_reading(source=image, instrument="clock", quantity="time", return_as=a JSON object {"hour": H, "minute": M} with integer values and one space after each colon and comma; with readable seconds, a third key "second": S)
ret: {"hour": 2, "minute": 52}
